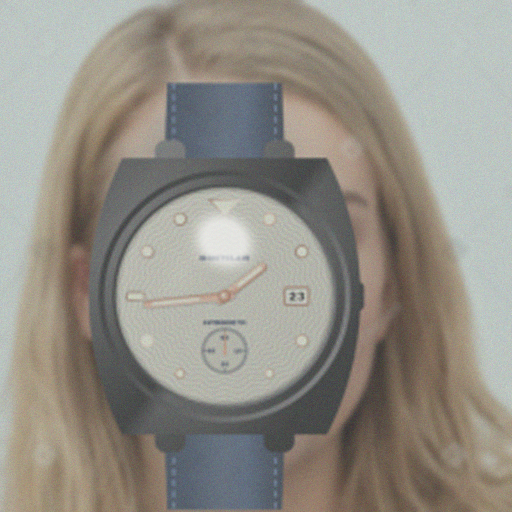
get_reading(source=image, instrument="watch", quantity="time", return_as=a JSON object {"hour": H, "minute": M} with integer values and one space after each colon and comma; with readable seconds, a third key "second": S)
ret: {"hour": 1, "minute": 44}
